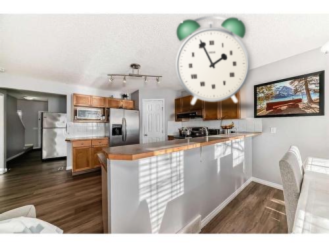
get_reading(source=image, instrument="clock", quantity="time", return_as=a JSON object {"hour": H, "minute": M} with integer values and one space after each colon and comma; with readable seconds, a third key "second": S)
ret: {"hour": 1, "minute": 56}
